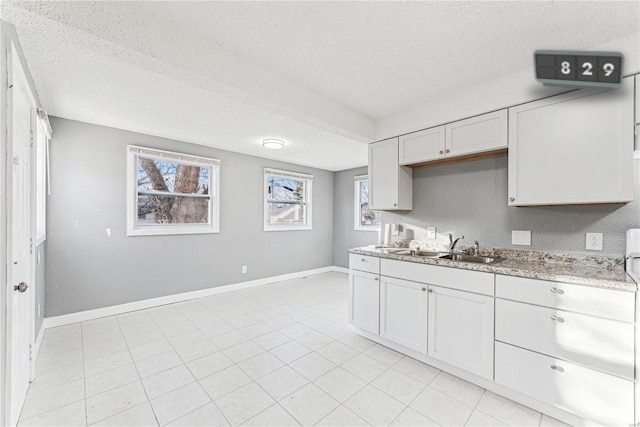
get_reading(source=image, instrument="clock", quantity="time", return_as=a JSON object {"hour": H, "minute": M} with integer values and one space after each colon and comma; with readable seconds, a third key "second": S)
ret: {"hour": 8, "minute": 29}
